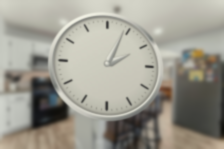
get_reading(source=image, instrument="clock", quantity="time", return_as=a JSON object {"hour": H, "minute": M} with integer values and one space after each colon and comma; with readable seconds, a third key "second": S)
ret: {"hour": 2, "minute": 4}
